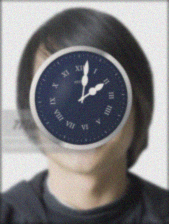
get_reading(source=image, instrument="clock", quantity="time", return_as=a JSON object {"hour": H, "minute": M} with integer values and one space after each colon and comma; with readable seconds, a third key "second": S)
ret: {"hour": 2, "minute": 2}
